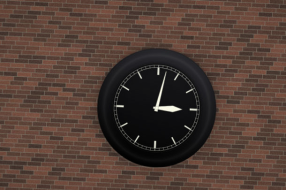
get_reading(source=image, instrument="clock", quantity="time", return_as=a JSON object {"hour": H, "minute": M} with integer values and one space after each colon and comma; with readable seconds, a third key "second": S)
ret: {"hour": 3, "minute": 2}
